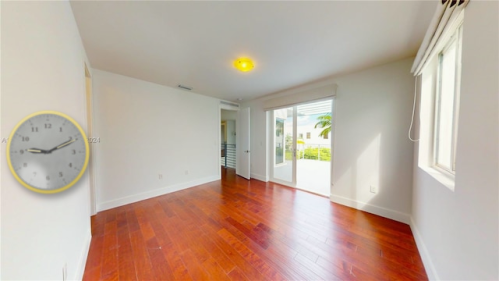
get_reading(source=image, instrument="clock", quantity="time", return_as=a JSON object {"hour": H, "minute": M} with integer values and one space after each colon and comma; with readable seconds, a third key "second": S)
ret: {"hour": 9, "minute": 11}
